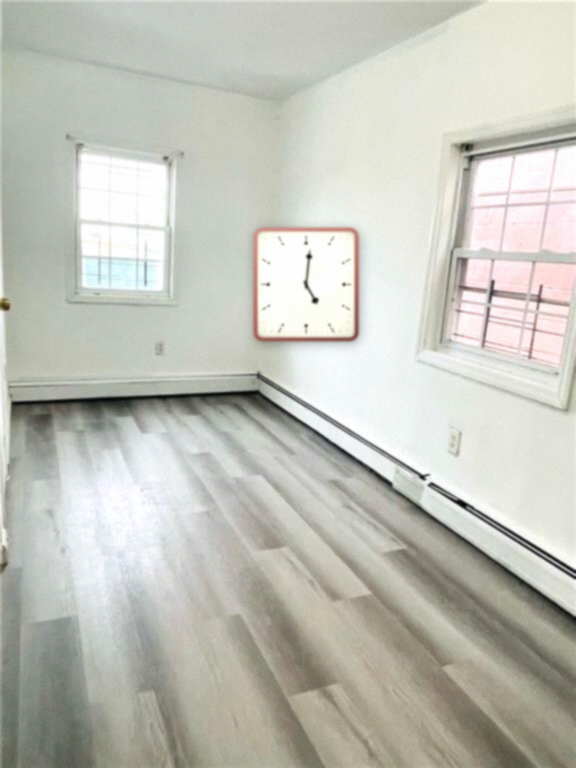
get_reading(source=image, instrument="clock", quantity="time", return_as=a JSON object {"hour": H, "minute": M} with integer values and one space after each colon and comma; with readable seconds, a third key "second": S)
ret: {"hour": 5, "minute": 1}
